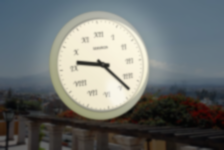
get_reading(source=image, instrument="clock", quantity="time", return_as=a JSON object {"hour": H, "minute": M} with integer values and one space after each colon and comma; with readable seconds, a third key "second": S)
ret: {"hour": 9, "minute": 23}
